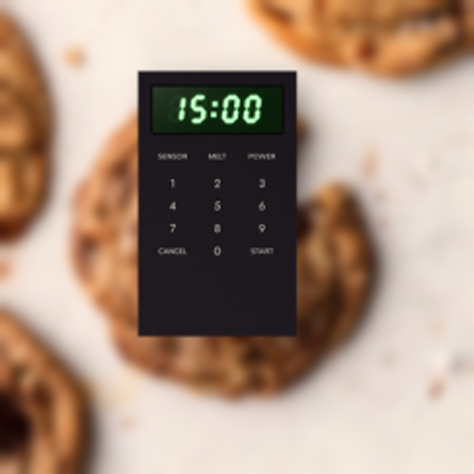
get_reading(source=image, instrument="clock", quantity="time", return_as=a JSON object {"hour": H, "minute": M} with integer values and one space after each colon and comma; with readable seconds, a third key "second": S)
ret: {"hour": 15, "minute": 0}
